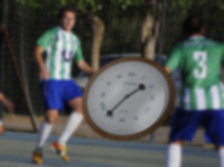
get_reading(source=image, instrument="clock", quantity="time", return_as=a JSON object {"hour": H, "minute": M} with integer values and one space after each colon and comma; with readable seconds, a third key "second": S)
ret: {"hour": 1, "minute": 36}
